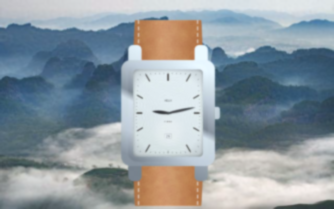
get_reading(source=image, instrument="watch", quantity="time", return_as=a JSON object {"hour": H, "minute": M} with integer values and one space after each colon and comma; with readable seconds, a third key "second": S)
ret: {"hour": 9, "minute": 13}
